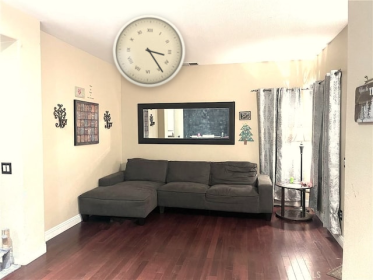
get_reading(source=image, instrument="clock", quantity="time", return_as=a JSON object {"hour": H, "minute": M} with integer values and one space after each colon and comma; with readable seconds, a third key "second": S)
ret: {"hour": 3, "minute": 24}
